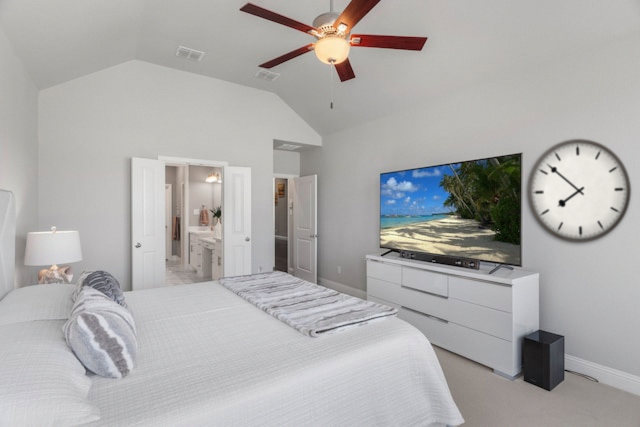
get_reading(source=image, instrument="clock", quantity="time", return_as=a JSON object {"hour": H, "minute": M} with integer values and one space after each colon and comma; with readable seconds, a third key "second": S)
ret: {"hour": 7, "minute": 52}
